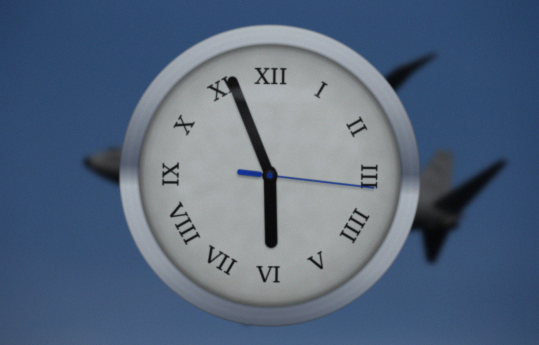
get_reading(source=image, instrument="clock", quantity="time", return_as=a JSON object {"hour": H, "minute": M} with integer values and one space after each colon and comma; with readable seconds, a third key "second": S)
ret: {"hour": 5, "minute": 56, "second": 16}
